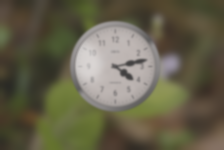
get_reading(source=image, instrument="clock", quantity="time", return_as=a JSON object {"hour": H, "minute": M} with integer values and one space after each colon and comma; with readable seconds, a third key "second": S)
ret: {"hour": 4, "minute": 13}
